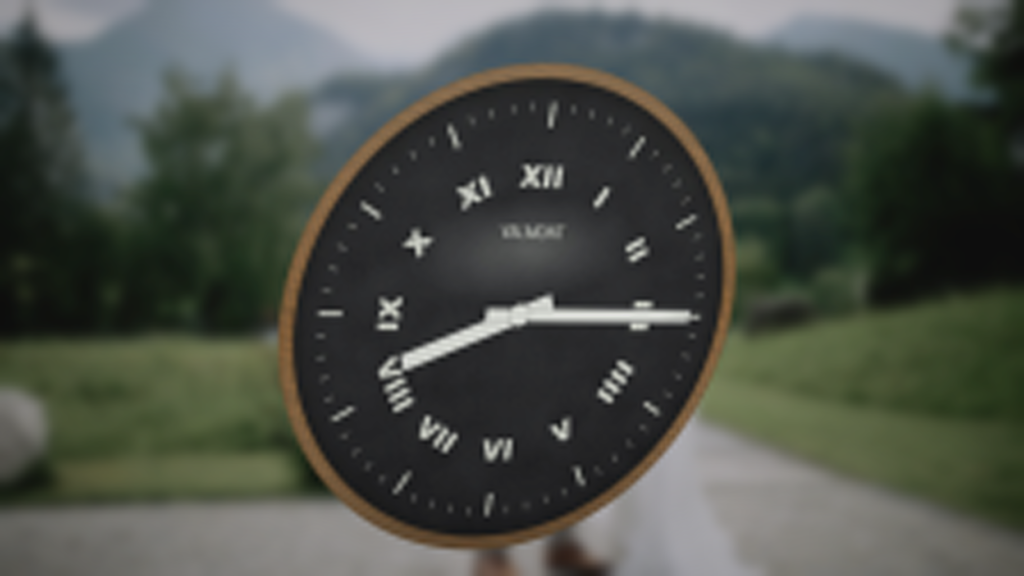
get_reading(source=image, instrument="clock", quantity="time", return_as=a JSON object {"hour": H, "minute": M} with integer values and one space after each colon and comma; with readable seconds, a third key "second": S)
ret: {"hour": 8, "minute": 15}
